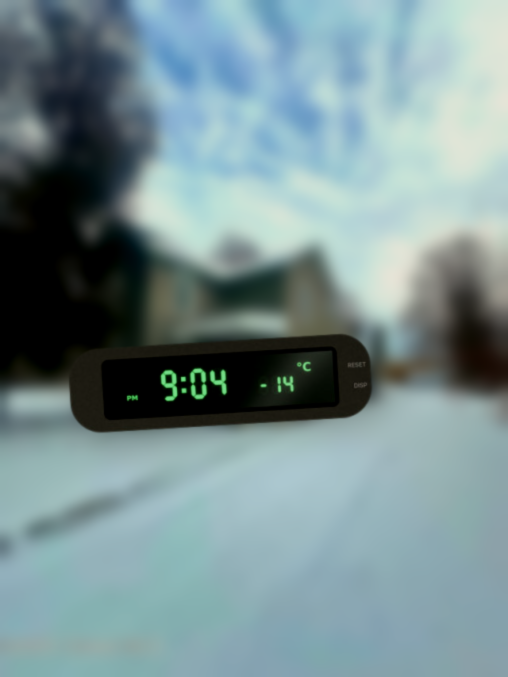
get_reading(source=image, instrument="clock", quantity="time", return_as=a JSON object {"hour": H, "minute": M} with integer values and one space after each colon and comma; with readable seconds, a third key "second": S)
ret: {"hour": 9, "minute": 4}
